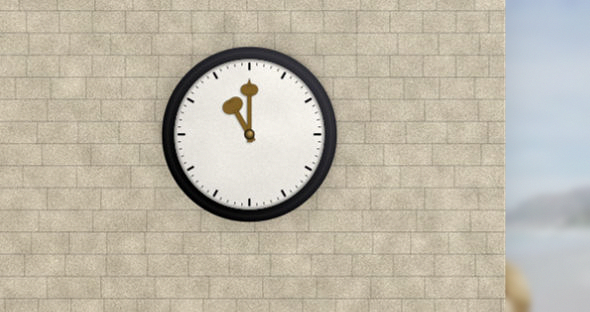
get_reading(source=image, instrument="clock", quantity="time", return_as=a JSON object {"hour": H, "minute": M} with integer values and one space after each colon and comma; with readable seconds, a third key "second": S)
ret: {"hour": 11, "minute": 0}
